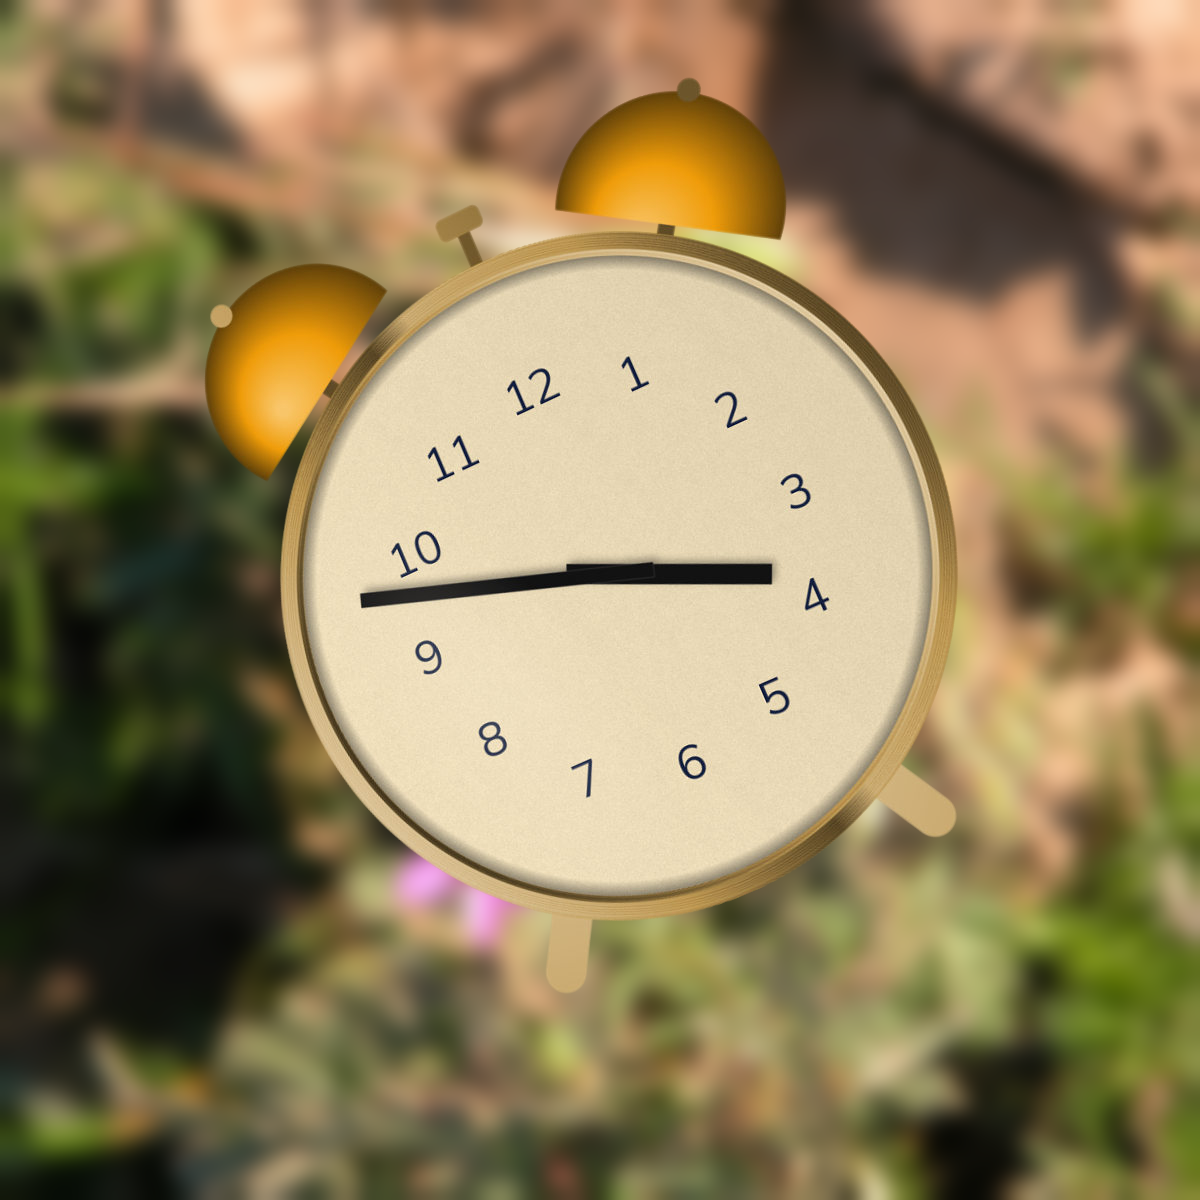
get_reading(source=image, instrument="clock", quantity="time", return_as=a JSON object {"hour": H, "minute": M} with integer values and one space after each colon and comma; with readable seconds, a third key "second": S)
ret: {"hour": 3, "minute": 48}
